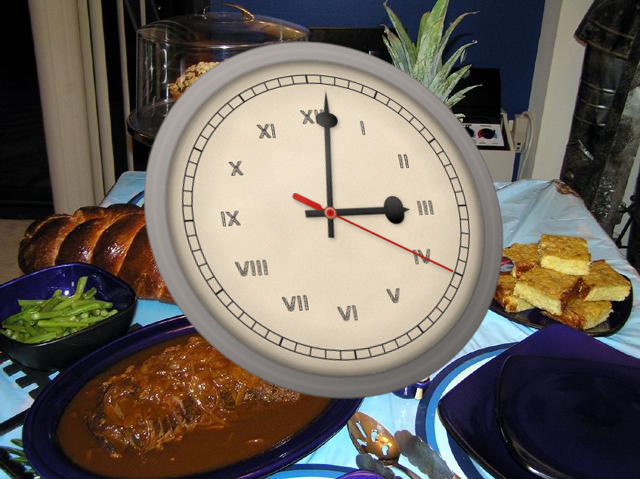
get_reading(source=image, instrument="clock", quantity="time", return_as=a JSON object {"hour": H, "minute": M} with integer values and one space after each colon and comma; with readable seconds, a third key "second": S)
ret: {"hour": 3, "minute": 1, "second": 20}
